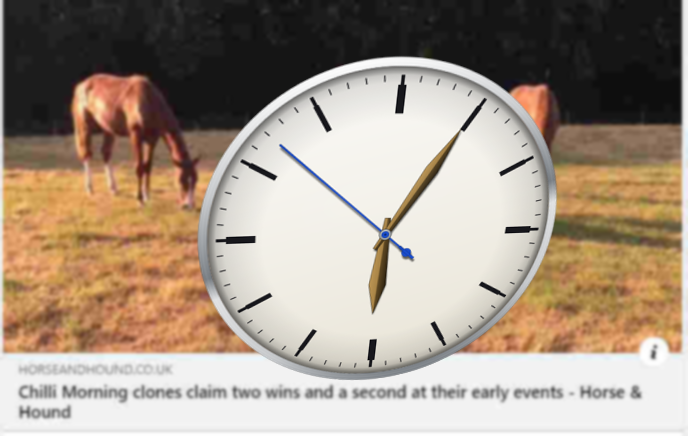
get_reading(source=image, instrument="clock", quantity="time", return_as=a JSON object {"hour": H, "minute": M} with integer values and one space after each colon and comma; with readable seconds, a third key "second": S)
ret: {"hour": 6, "minute": 4, "second": 52}
